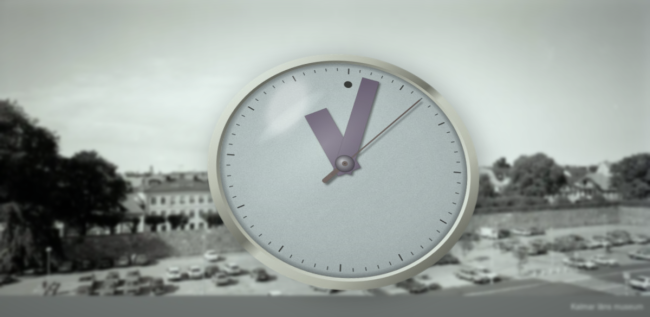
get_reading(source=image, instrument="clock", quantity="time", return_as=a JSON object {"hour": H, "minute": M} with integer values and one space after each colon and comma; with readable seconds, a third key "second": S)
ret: {"hour": 11, "minute": 2, "second": 7}
